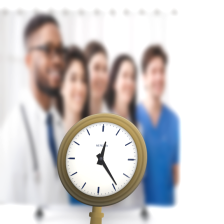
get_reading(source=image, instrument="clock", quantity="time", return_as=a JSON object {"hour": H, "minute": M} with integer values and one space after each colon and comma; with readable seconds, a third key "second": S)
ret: {"hour": 12, "minute": 24}
